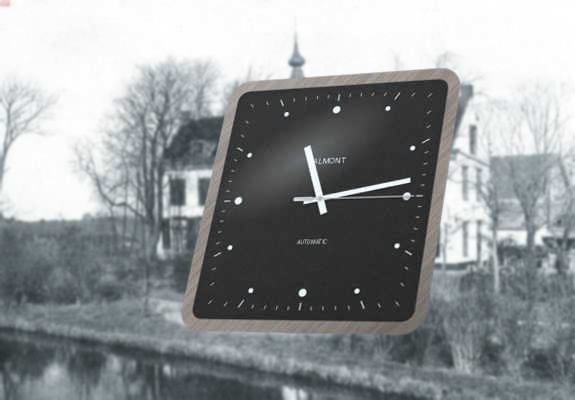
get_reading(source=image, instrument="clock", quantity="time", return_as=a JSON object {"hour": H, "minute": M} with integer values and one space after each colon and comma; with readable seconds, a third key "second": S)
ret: {"hour": 11, "minute": 13, "second": 15}
